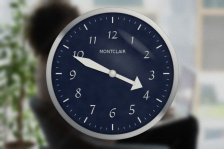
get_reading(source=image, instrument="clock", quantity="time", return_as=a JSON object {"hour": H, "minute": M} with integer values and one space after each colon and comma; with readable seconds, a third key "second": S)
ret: {"hour": 3, "minute": 49}
